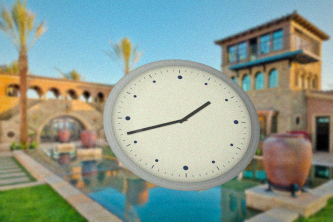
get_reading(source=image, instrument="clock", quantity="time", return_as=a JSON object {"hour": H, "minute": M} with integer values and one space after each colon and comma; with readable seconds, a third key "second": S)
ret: {"hour": 1, "minute": 42}
